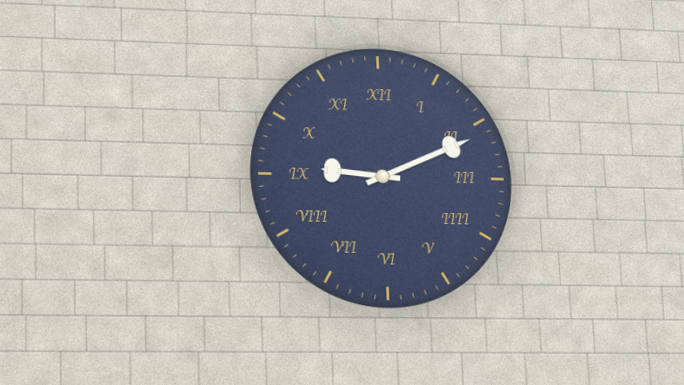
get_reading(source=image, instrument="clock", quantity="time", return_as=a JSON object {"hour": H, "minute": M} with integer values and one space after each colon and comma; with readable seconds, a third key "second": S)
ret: {"hour": 9, "minute": 11}
